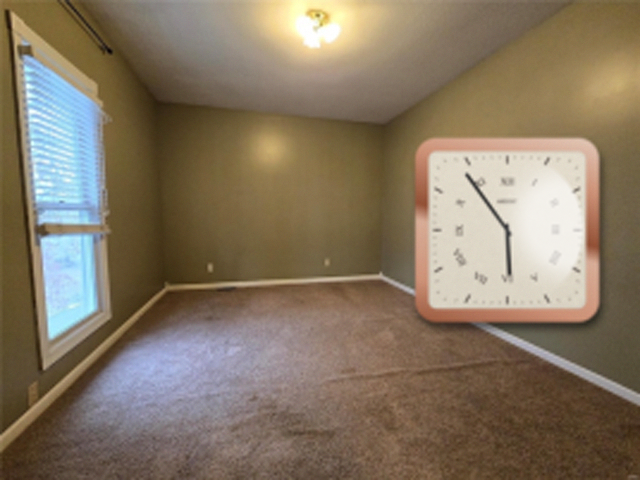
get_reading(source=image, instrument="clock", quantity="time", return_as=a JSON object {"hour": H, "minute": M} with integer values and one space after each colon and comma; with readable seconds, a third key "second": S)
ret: {"hour": 5, "minute": 54}
